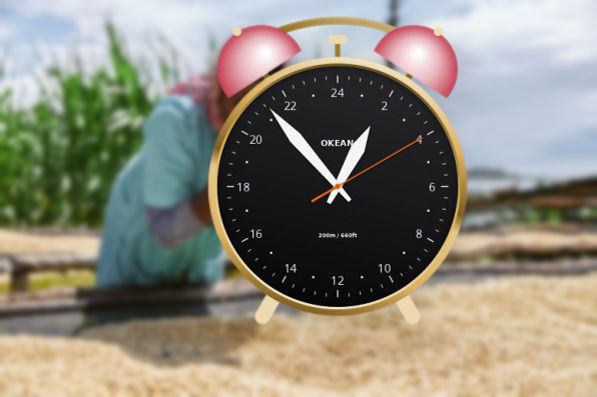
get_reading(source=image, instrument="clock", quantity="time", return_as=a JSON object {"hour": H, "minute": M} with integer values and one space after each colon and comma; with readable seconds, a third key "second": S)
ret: {"hour": 1, "minute": 53, "second": 10}
